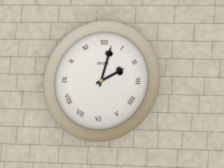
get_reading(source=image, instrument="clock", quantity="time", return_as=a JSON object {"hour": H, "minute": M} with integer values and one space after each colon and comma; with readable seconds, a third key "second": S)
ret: {"hour": 2, "minute": 2}
